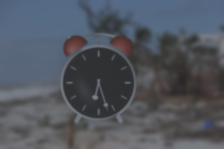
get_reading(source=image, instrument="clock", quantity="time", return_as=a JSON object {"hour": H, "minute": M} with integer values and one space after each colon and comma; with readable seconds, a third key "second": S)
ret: {"hour": 6, "minute": 27}
